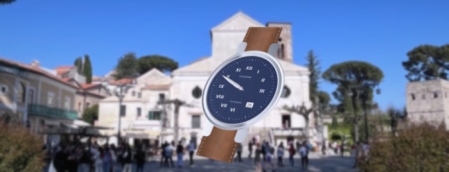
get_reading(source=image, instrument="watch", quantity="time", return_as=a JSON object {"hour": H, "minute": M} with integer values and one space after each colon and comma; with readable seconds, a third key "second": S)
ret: {"hour": 9, "minute": 49}
